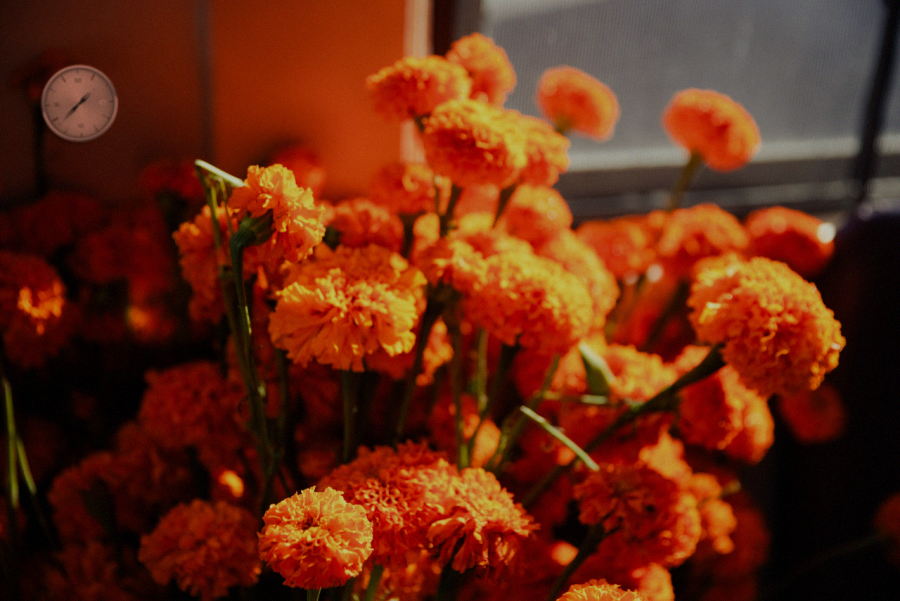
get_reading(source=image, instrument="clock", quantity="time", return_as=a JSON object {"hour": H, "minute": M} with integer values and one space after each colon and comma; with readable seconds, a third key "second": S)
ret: {"hour": 1, "minute": 38}
